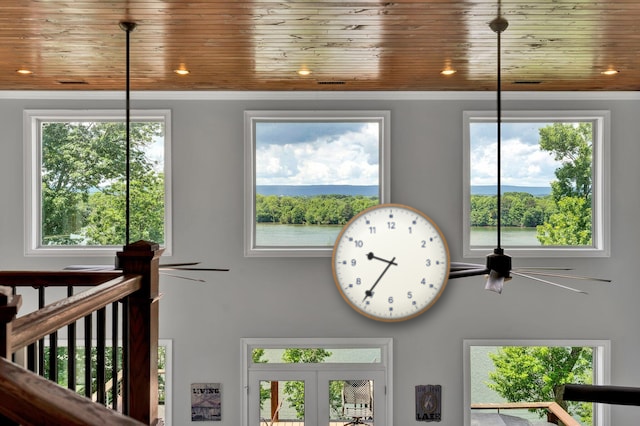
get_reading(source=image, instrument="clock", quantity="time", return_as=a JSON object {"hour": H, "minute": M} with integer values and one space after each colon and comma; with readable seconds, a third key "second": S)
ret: {"hour": 9, "minute": 36}
